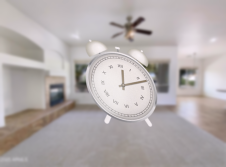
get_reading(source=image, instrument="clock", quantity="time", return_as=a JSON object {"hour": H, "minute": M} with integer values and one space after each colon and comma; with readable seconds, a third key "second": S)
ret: {"hour": 12, "minute": 12}
